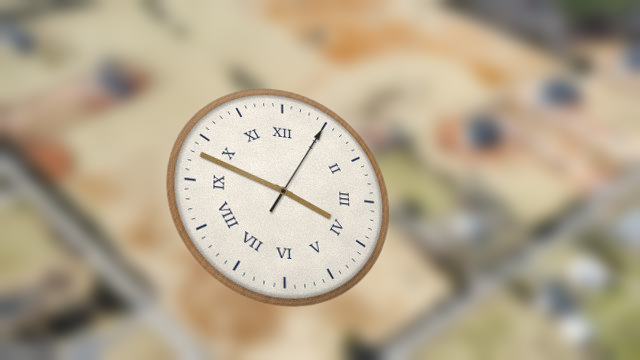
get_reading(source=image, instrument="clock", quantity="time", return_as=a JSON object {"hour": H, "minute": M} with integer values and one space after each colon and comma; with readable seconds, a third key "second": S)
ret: {"hour": 3, "minute": 48, "second": 5}
